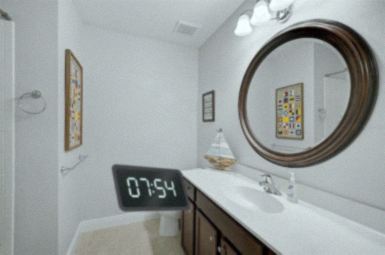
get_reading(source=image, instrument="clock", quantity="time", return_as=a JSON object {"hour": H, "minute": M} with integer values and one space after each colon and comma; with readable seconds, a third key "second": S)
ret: {"hour": 7, "minute": 54}
